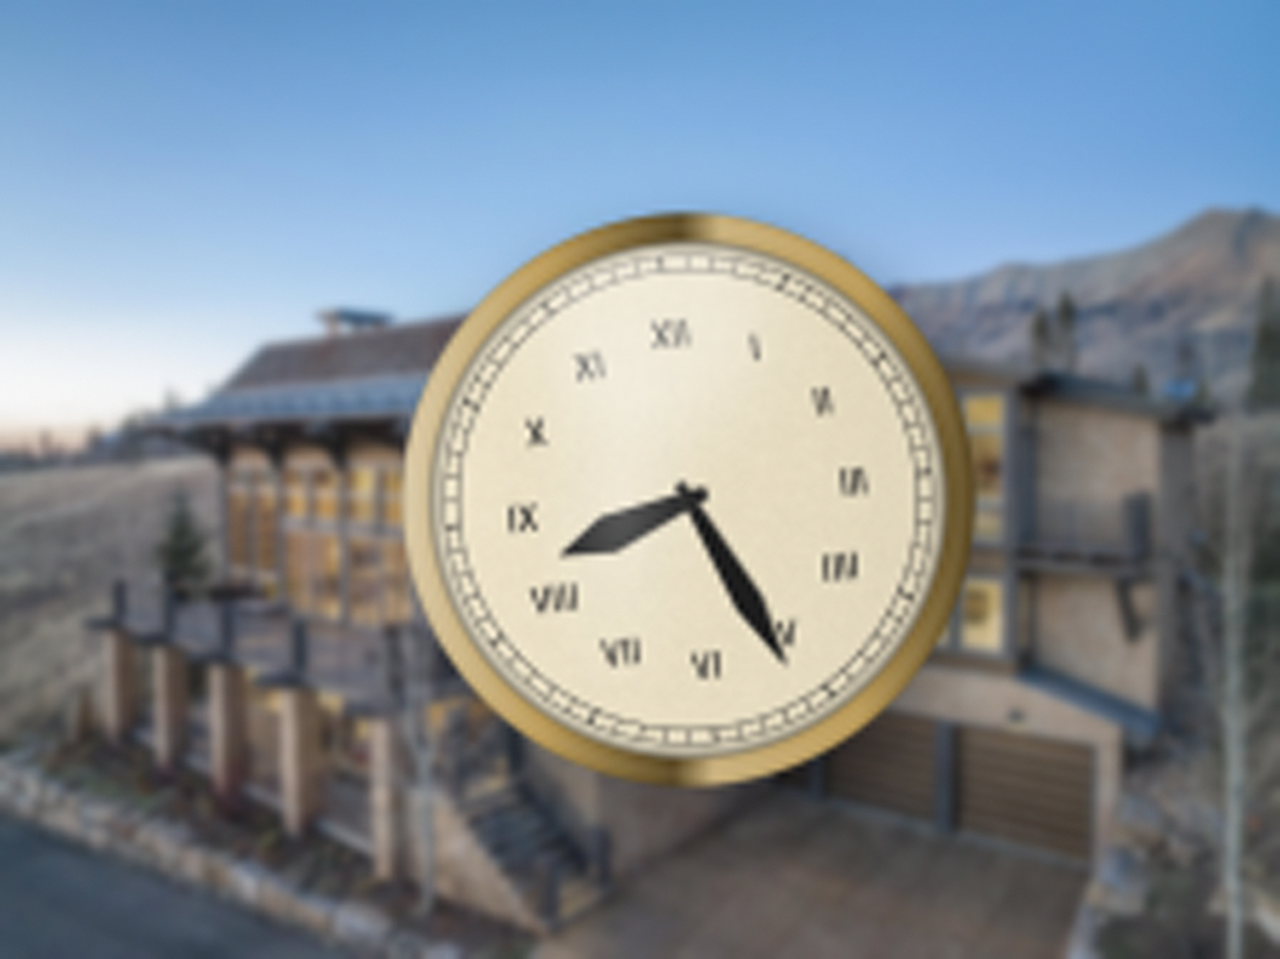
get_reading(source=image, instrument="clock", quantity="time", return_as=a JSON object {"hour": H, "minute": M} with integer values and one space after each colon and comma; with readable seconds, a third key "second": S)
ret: {"hour": 8, "minute": 26}
